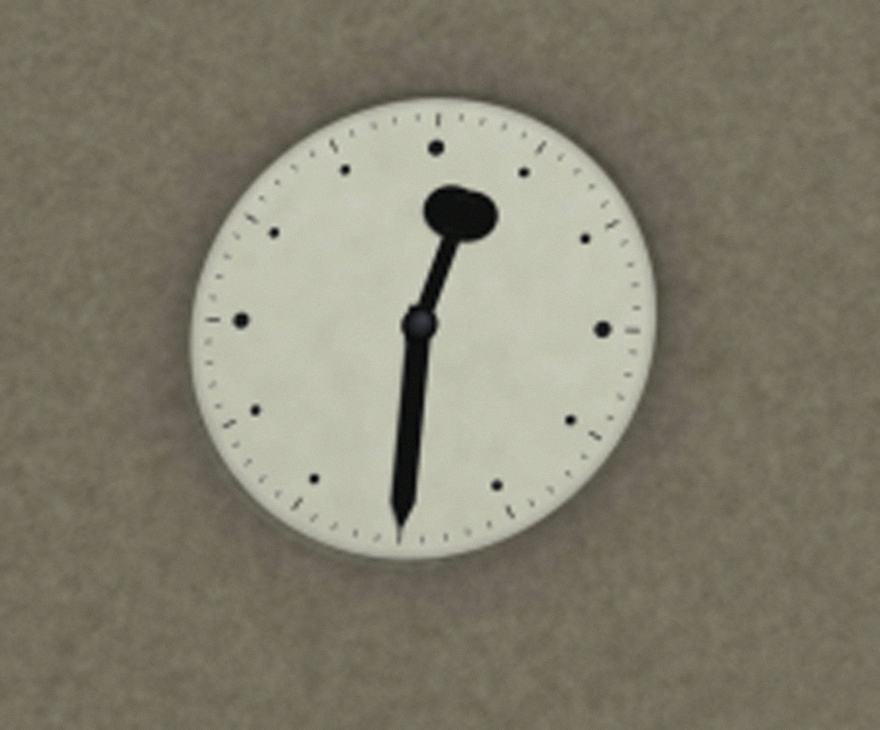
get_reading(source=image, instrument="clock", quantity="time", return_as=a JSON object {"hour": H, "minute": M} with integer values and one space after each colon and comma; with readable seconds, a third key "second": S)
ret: {"hour": 12, "minute": 30}
